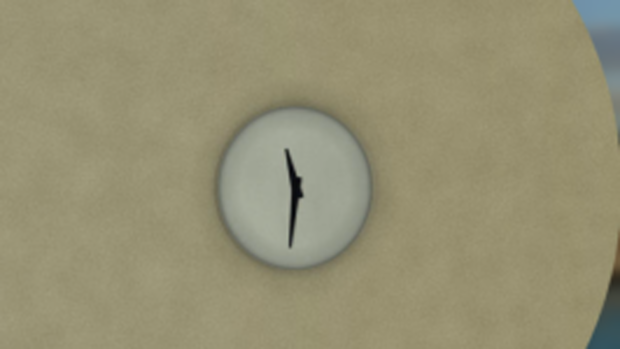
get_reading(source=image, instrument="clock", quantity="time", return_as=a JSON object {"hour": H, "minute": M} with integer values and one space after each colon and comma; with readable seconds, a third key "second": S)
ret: {"hour": 11, "minute": 31}
